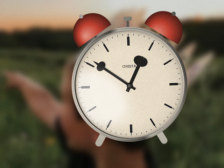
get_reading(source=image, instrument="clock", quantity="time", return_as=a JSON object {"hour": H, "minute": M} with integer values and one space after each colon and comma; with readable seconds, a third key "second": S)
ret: {"hour": 12, "minute": 51}
